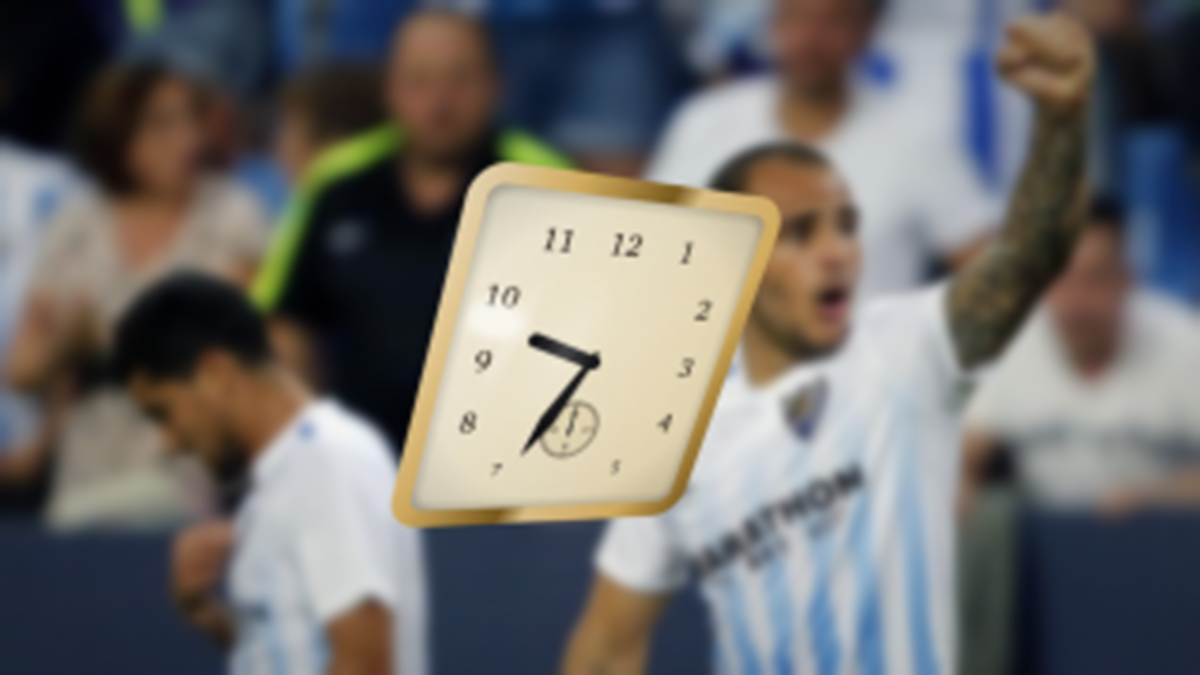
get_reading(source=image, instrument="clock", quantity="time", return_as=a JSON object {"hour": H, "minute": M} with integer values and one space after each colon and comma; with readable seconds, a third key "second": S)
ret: {"hour": 9, "minute": 34}
